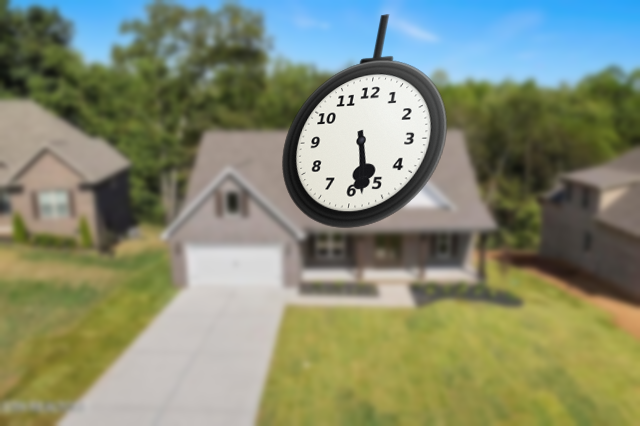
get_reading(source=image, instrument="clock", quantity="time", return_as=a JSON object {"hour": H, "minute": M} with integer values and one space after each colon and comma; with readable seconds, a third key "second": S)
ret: {"hour": 5, "minute": 28}
